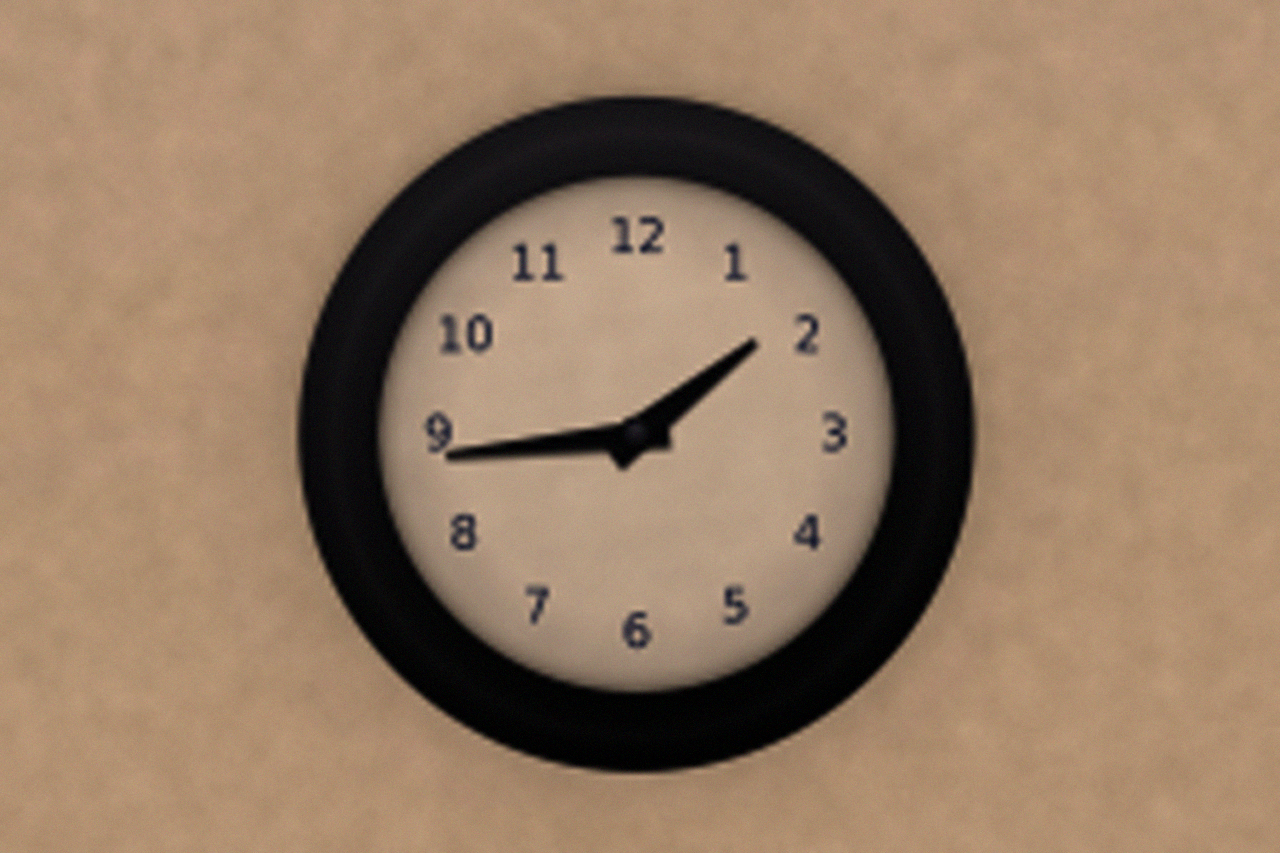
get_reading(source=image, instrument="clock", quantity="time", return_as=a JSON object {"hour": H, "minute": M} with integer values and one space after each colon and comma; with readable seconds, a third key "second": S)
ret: {"hour": 1, "minute": 44}
